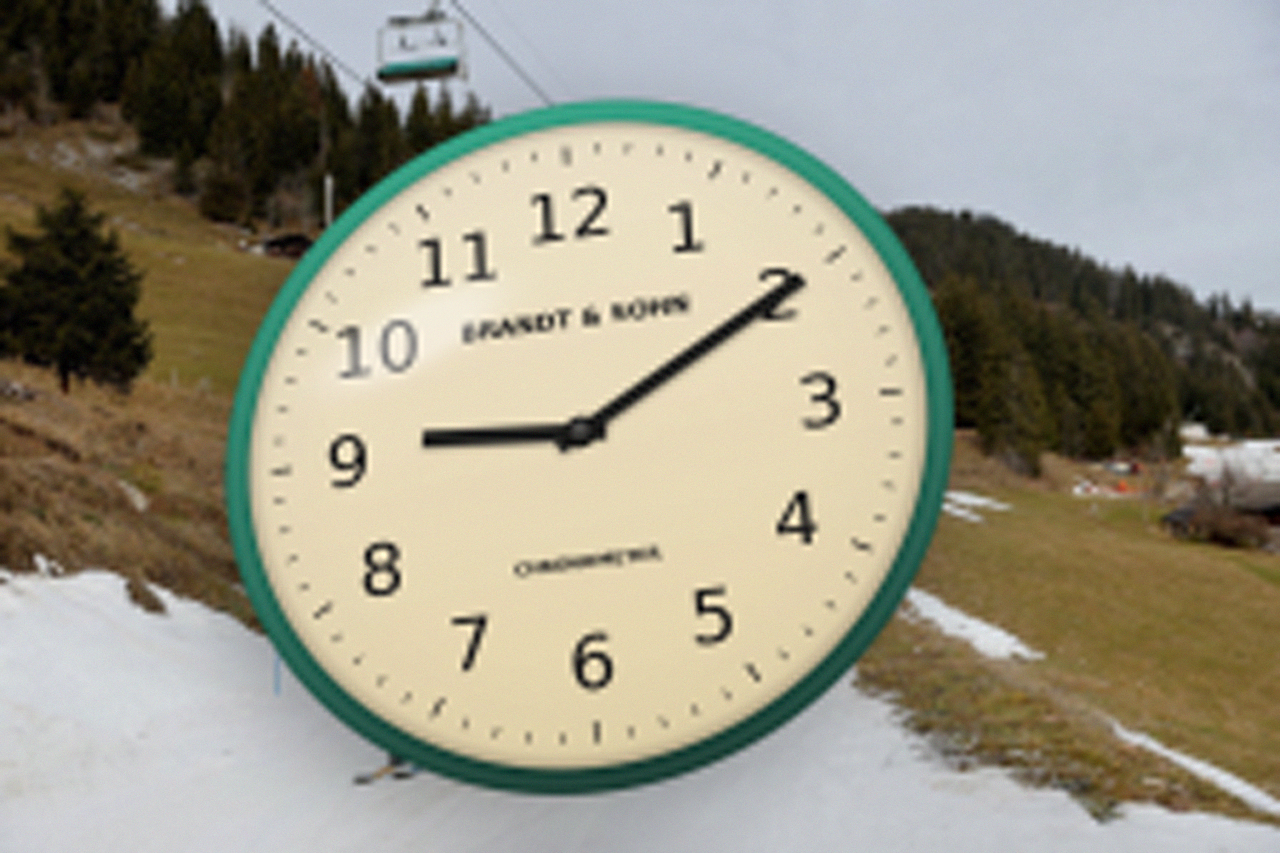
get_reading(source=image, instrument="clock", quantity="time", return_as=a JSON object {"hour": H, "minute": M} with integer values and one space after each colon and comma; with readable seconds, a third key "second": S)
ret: {"hour": 9, "minute": 10}
